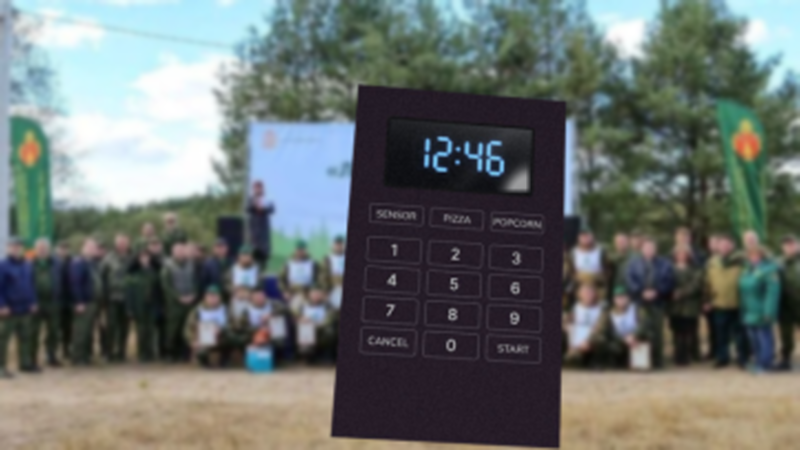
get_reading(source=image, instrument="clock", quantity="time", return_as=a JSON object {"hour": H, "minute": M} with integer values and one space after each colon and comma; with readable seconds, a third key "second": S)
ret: {"hour": 12, "minute": 46}
